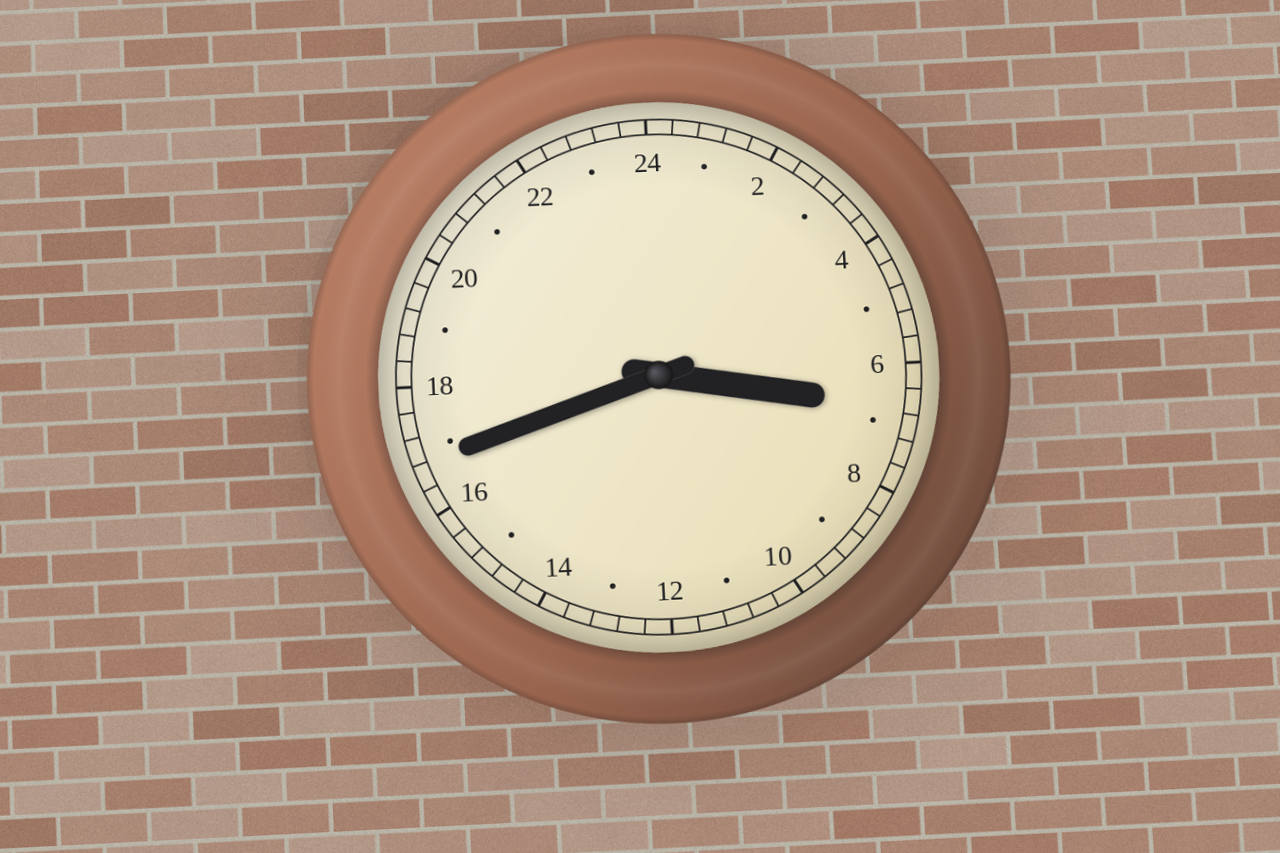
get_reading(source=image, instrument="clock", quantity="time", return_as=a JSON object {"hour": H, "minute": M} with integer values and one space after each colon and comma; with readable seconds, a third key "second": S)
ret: {"hour": 6, "minute": 42}
